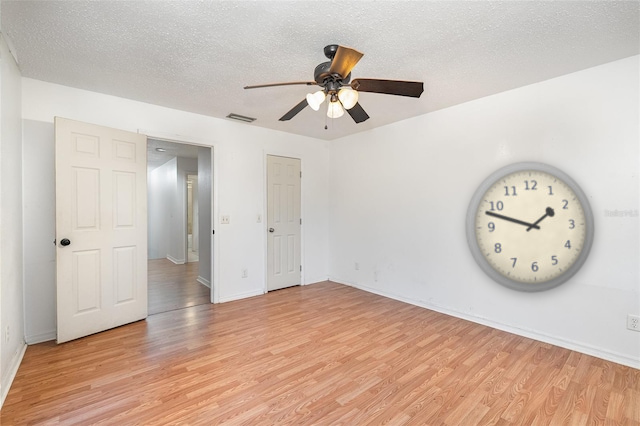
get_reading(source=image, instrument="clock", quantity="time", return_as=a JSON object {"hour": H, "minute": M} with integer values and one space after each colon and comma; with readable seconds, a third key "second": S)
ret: {"hour": 1, "minute": 48}
